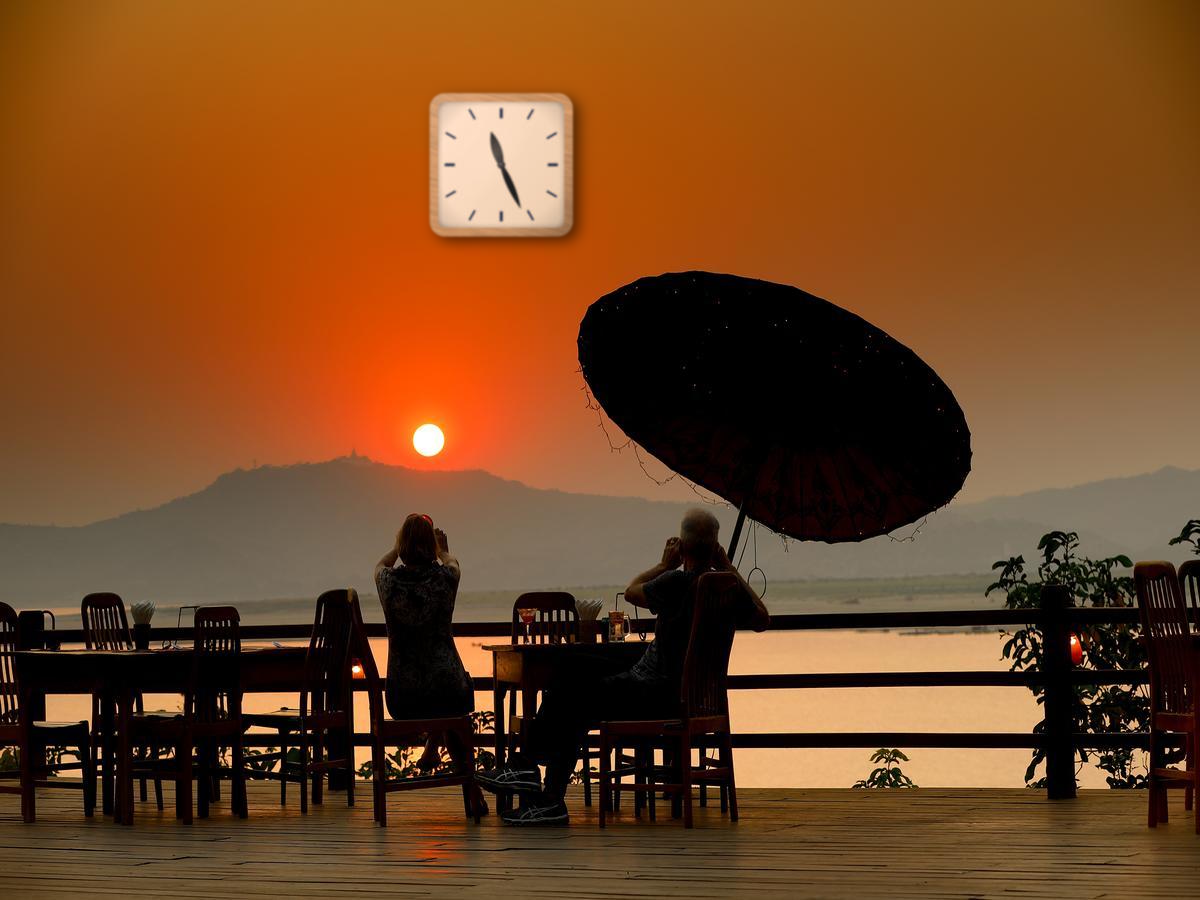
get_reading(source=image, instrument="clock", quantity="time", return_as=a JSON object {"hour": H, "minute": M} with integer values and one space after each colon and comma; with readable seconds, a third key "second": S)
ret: {"hour": 11, "minute": 26}
